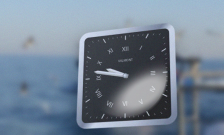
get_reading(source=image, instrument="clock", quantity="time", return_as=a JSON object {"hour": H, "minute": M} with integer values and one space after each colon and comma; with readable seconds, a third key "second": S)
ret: {"hour": 9, "minute": 47}
